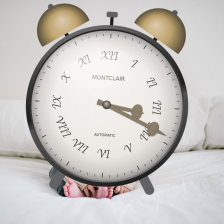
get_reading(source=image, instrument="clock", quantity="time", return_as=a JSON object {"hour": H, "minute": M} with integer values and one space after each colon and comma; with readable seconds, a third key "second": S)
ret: {"hour": 3, "minute": 19}
